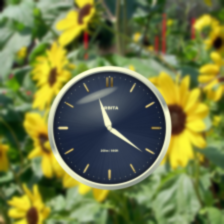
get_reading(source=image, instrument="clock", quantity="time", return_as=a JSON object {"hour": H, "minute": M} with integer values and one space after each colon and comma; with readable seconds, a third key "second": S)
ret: {"hour": 11, "minute": 21}
